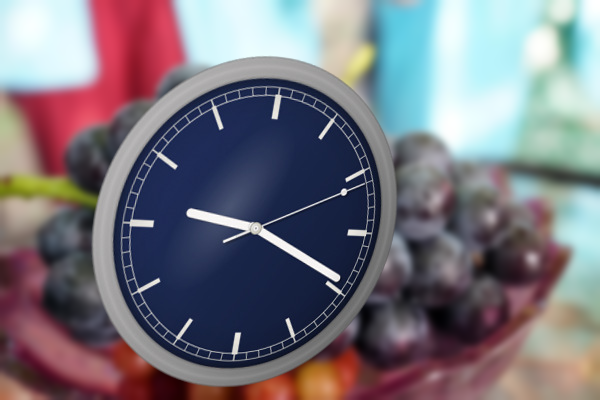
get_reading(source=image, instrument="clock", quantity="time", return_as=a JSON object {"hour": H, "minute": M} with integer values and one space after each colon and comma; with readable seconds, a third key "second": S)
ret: {"hour": 9, "minute": 19, "second": 11}
